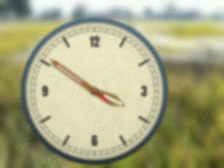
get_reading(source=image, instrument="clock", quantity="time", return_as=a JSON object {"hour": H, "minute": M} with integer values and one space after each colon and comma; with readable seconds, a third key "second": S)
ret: {"hour": 3, "minute": 50, "second": 51}
